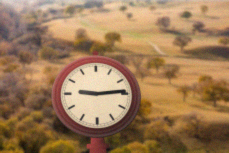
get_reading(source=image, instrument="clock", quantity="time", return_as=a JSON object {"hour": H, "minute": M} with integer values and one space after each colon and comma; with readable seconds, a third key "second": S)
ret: {"hour": 9, "minute": 14}
